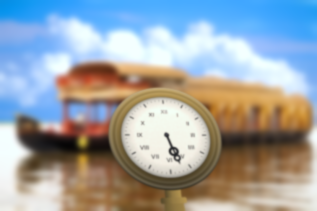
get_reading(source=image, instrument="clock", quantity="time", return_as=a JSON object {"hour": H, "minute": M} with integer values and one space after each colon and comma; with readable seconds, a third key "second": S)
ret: {"hour": 5, "minute": 27}
